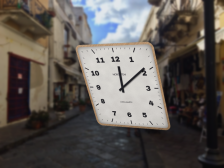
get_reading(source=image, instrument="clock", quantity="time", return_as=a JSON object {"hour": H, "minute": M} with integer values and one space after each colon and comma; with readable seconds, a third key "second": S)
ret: {"hour": 12, "minute": 9}
